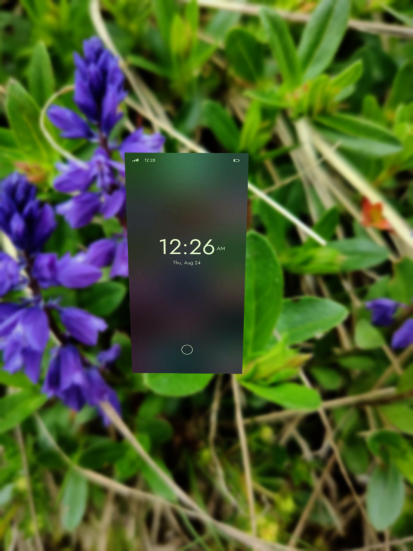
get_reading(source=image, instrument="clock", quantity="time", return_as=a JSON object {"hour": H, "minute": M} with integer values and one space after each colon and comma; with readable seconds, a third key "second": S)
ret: {"hour": 12, "minute": 26}
